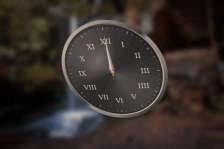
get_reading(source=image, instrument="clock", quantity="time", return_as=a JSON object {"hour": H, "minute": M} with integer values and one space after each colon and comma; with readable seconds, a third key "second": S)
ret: {"hour": 12, "minute": 0}
